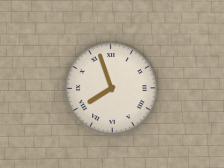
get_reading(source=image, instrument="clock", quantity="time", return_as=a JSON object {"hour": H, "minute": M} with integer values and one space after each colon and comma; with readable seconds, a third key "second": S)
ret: {"hour": 7, "minute": 57}
